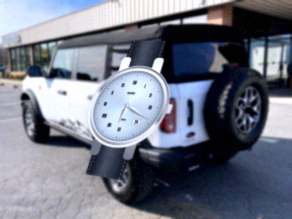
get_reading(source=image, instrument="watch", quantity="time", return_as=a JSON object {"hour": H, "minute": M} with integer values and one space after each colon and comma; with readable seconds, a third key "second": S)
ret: {"hour": 6, "minute": 19}
